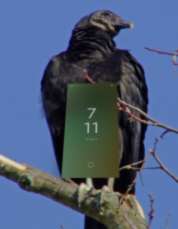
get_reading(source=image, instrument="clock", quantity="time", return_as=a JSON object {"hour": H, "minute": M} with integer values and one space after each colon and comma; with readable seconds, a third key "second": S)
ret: {"hour": 7, "minute": 11}
